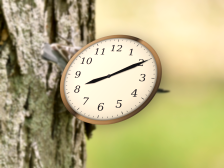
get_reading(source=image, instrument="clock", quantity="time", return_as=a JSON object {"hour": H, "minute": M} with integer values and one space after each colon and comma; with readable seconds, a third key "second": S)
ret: {"hour": 8, "minute": 10}
